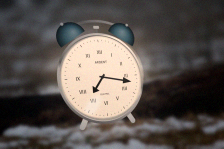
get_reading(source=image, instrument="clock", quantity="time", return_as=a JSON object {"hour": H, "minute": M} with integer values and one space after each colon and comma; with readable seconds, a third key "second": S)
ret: {"hour": 7, "minute": 17}
